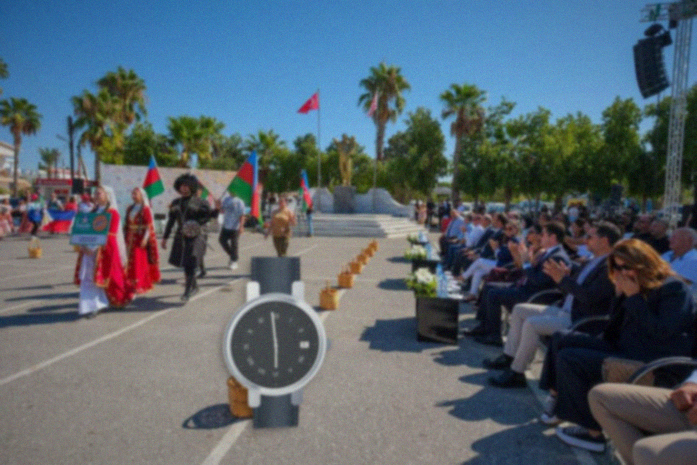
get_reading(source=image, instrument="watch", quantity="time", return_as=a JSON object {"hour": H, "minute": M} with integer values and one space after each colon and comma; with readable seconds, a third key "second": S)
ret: {"hour": 5, "minute": 59}
